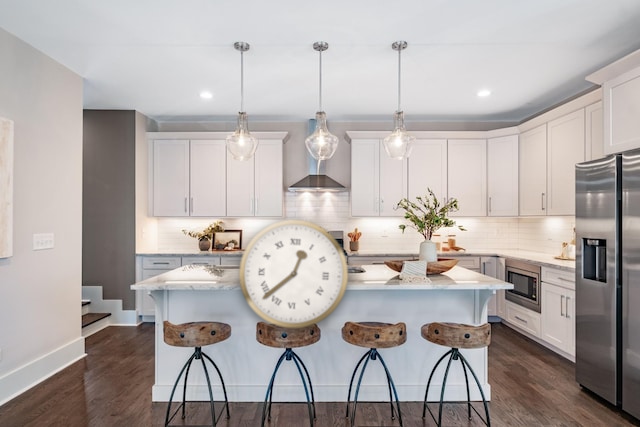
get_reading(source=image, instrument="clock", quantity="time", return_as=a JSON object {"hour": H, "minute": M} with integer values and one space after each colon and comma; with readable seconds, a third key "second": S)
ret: {"hour": 12, "minute": 38}
